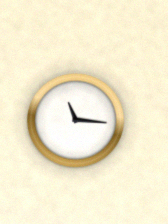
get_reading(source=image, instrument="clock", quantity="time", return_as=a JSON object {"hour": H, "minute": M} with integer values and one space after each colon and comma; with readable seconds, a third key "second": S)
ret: {"hour": 11, "minute": 16}
